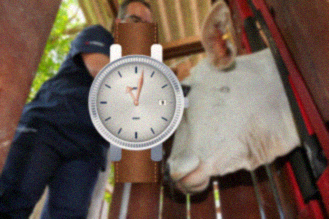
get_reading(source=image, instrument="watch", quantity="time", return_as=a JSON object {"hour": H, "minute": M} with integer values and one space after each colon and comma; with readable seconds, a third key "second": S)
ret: {"hour": 11, "minute": 2}
